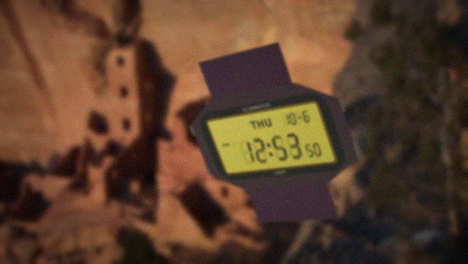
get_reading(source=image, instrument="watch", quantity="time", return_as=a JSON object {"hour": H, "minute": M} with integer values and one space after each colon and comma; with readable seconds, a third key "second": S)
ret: {"hour": 12, "minute": 53, "second": 50}
